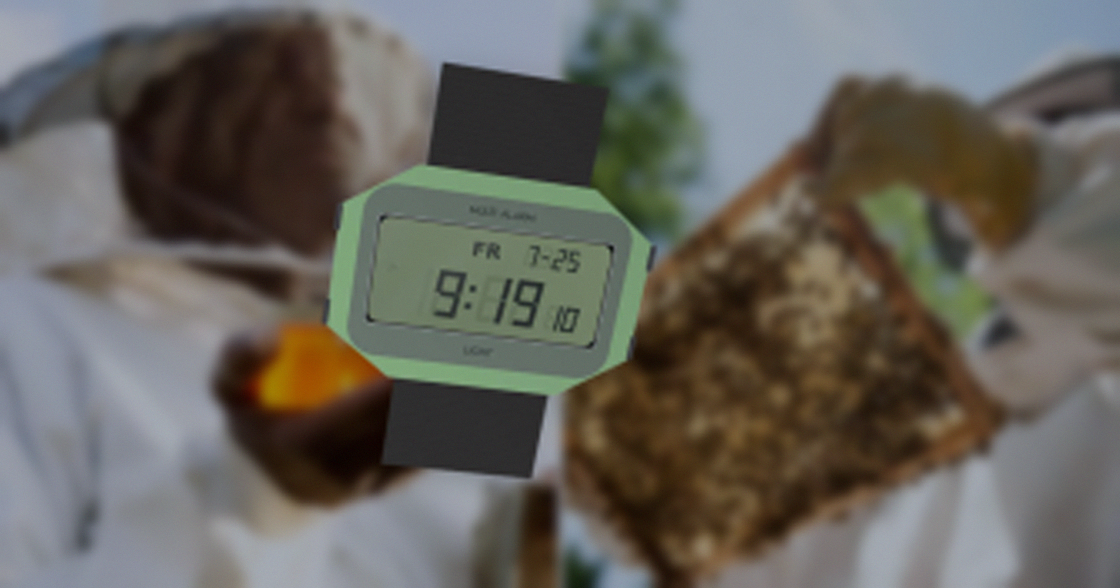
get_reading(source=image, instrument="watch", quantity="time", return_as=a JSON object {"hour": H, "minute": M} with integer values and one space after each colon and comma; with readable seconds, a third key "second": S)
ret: {"hour": 9, "minute": 19, "second": 10}
